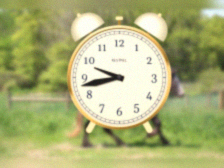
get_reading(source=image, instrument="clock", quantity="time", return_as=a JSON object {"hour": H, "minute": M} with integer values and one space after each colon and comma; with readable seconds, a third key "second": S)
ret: {"hour": 9, "minute": 43}
